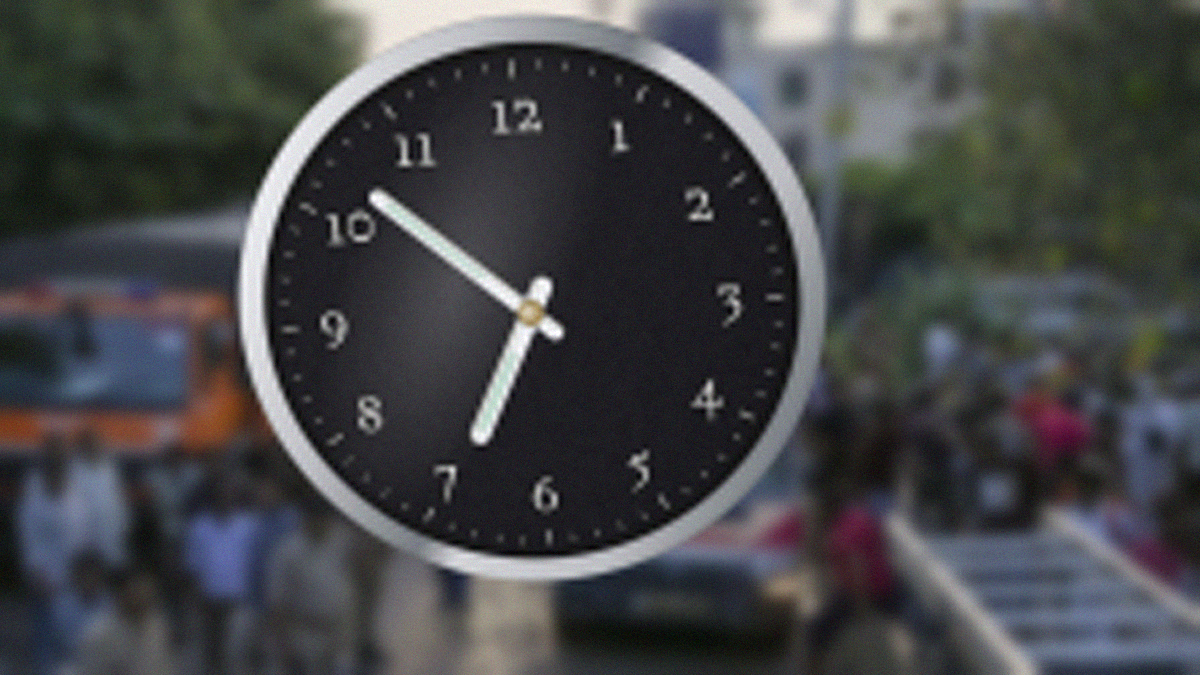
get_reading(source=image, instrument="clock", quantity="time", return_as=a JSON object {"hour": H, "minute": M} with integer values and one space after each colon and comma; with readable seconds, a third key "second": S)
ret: {"hour": 6, "minute": 52}
